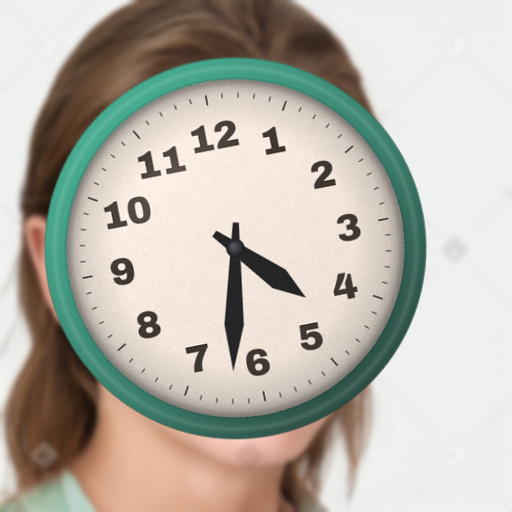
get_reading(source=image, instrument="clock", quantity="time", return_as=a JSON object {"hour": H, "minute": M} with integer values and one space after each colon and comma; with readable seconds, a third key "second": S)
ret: {"hour": 4, "minute": 32}
